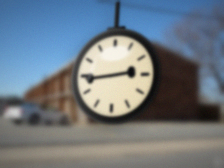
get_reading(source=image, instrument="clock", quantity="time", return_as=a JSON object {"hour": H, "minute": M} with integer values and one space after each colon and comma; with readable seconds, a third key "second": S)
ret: {"hour": 2, "minute": 44}
